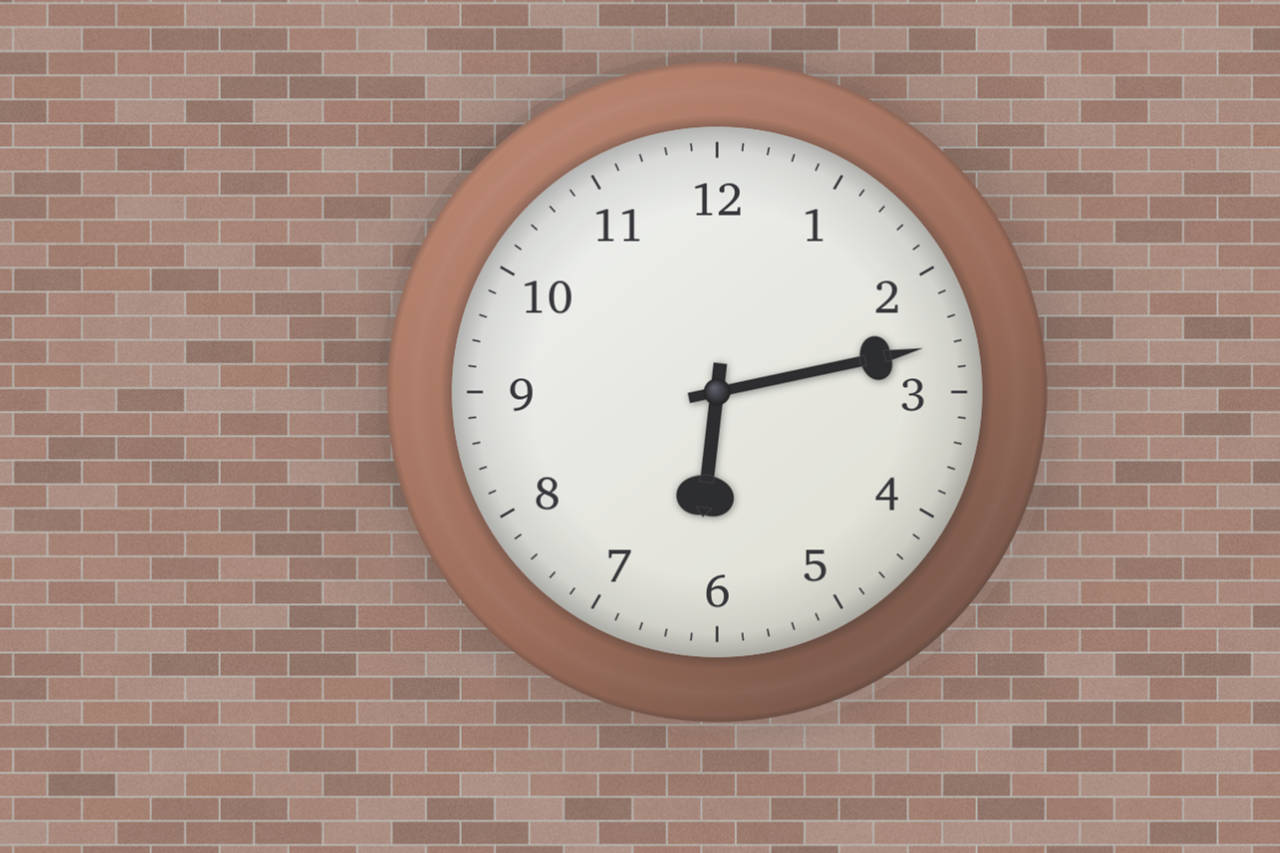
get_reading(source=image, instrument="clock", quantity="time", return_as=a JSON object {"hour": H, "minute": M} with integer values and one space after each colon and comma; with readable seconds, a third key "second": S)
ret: {"hour": 6, "minute": 13}
